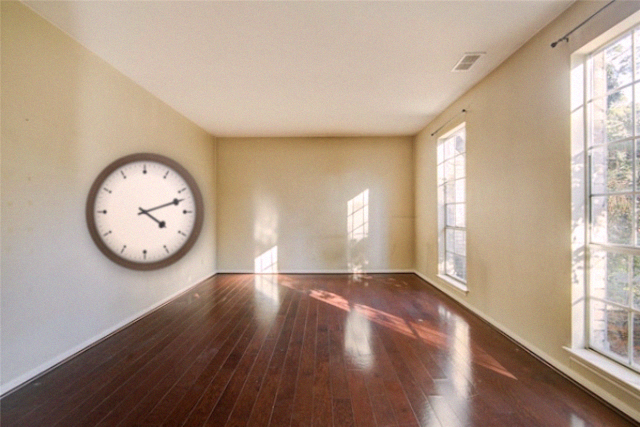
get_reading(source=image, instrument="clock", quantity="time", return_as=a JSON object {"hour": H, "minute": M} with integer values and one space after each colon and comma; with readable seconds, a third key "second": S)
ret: {"hour": 4, "minute": 12}
